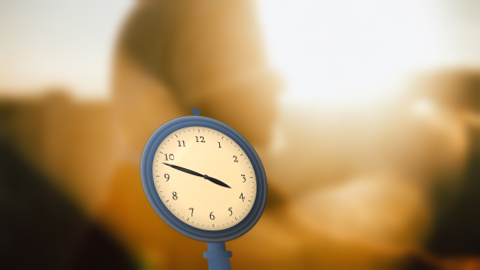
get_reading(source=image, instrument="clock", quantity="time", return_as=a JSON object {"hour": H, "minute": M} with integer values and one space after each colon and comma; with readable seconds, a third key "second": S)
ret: {"hour": 3, "minute": 48}
